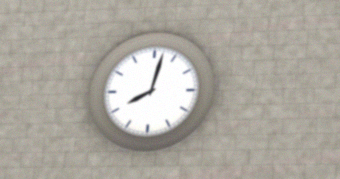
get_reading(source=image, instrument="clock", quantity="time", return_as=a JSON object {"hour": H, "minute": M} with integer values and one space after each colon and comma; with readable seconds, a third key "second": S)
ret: {"hour": 8, "minute": 2}
